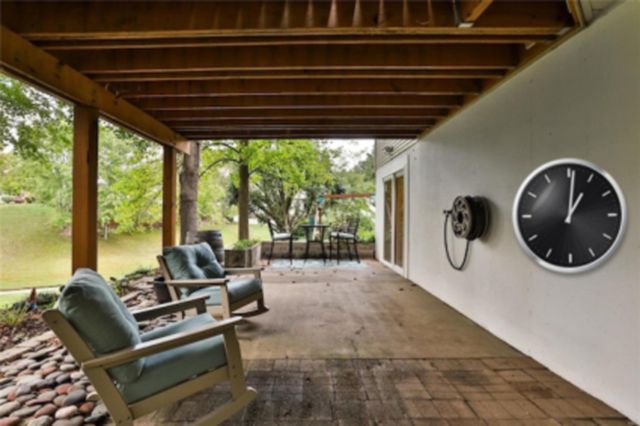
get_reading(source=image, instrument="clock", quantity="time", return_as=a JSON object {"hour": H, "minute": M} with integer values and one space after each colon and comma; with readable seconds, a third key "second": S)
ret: {"hour": 1, "minute": 1}
